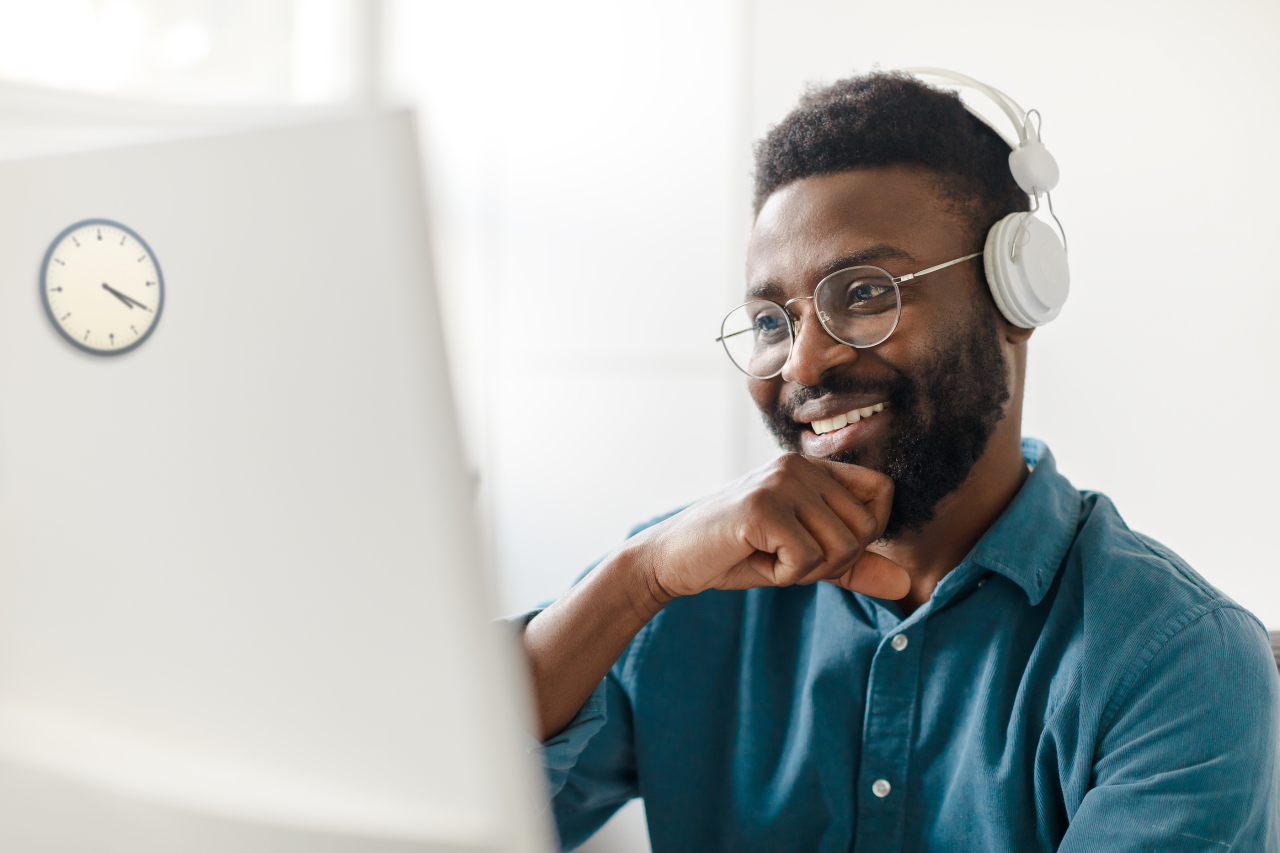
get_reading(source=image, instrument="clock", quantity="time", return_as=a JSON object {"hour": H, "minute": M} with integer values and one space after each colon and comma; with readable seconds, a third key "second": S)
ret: {"hour": 4, "minute": 20}
